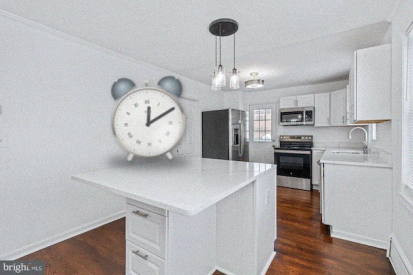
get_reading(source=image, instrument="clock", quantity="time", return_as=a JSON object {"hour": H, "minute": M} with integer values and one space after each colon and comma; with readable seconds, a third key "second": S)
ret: {"hour": 12, "minute": 10}
